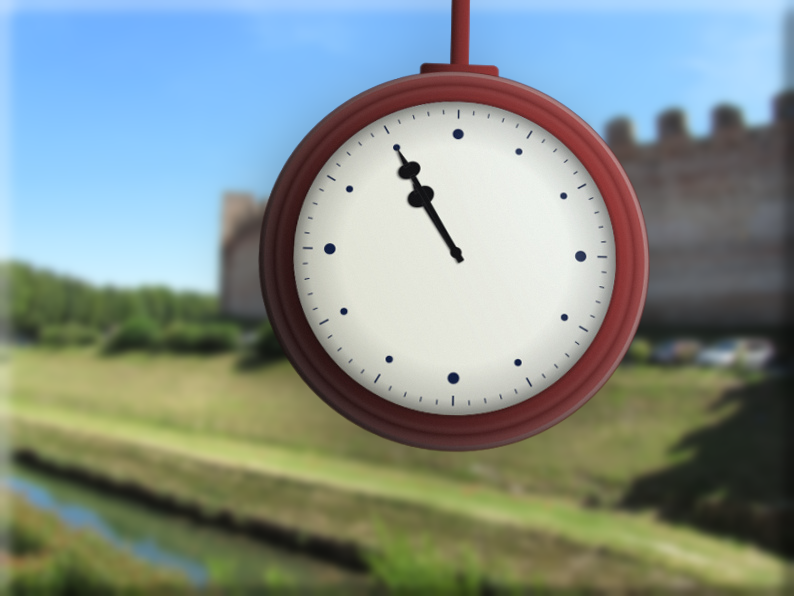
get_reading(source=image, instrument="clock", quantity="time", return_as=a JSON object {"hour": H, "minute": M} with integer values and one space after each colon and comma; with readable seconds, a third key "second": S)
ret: {"hour": 10, "minute": 55}
